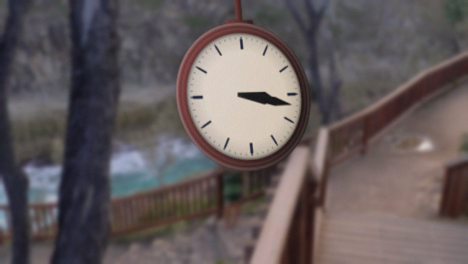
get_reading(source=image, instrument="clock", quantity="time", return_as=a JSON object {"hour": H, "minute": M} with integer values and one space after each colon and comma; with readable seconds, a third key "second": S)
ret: {"hour": 3, "minute": 17}
